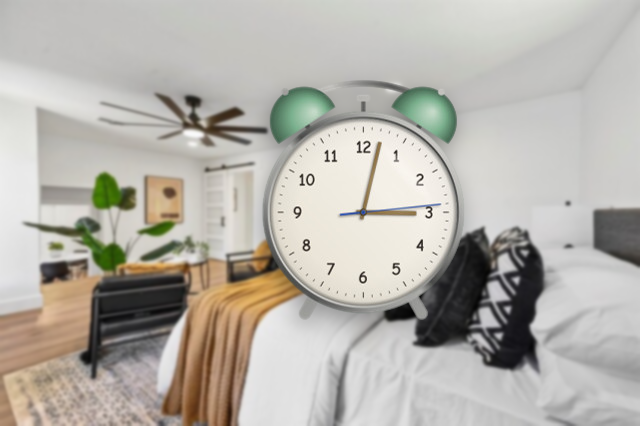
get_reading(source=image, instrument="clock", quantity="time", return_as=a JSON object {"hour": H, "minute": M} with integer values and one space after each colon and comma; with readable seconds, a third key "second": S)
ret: {"hour": 3, "minute": 2, "second": 14}
